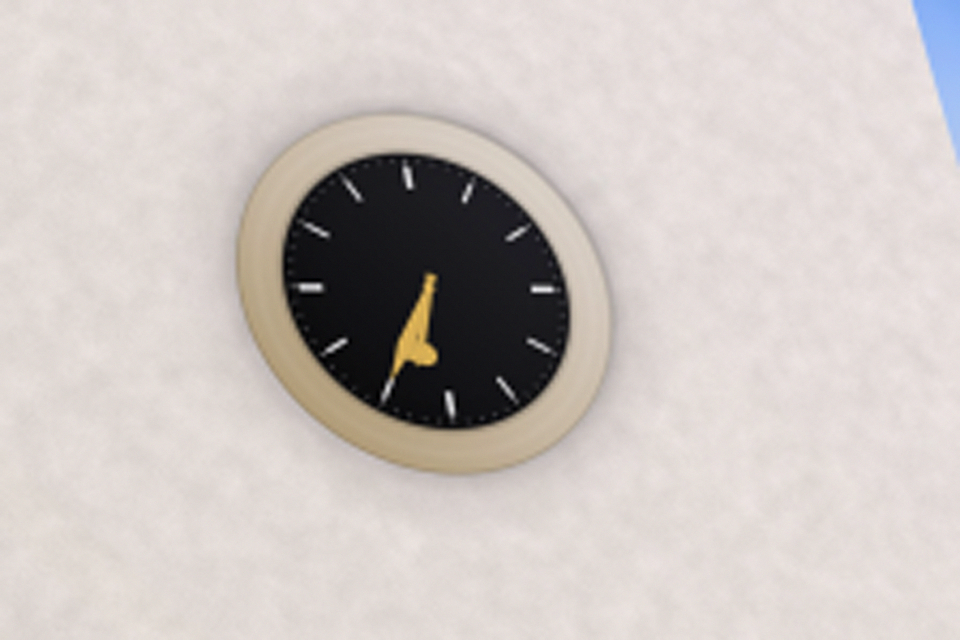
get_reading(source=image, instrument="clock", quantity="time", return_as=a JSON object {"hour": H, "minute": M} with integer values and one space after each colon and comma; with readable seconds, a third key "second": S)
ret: {"hour": 6, "minute": 35}
